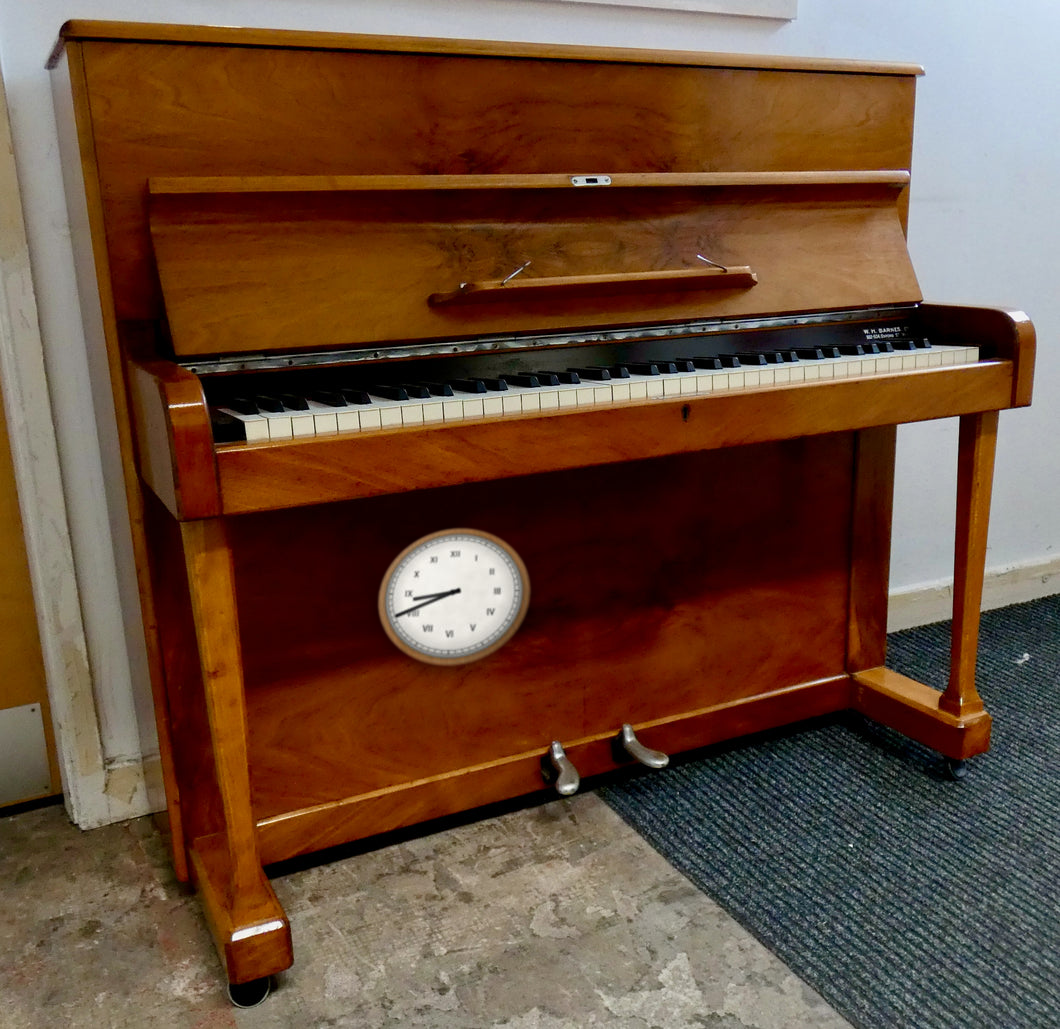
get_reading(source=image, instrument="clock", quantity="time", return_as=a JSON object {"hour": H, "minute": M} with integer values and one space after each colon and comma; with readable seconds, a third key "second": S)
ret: {"hour": 8, "minute": 41}
